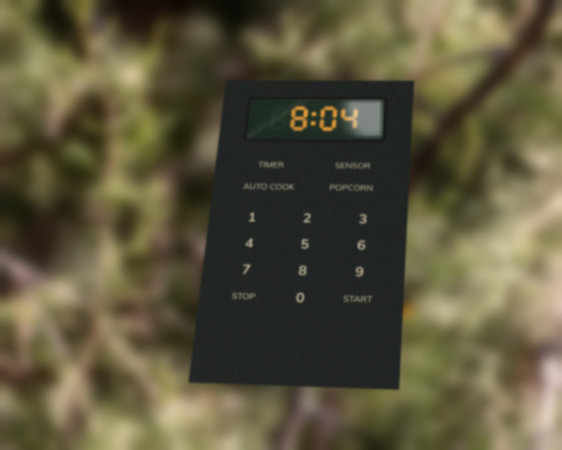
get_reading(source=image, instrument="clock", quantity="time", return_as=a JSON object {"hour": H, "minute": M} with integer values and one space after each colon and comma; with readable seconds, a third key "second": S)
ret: {"hour": 8, "minute": 4}
